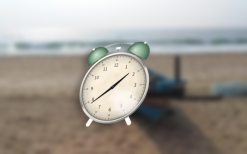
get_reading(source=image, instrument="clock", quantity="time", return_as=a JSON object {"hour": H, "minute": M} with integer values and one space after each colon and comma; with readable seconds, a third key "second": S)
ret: {"hour": 1, "minute": 39}
